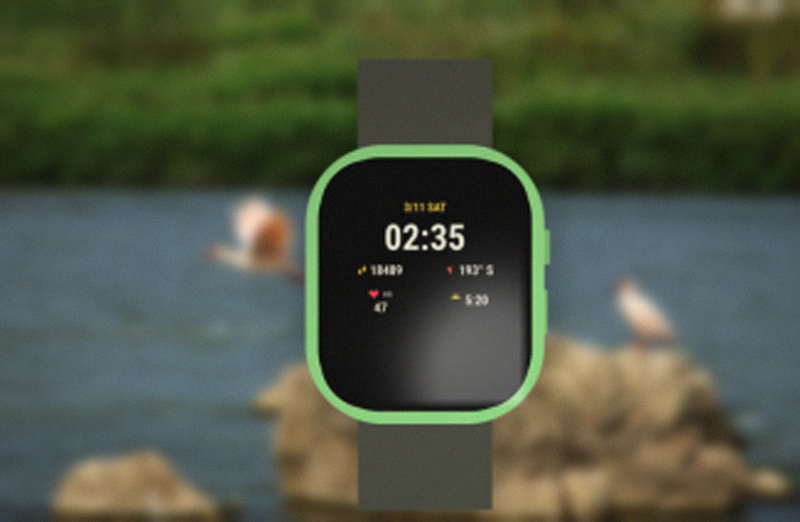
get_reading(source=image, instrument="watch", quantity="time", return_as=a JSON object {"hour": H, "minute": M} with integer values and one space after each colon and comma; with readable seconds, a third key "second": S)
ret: {"hour": 2, "minute": 35}
